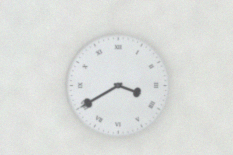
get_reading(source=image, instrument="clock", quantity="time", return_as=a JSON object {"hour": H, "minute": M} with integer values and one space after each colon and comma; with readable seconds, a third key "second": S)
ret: {"hour": 3, "minute": 40}
